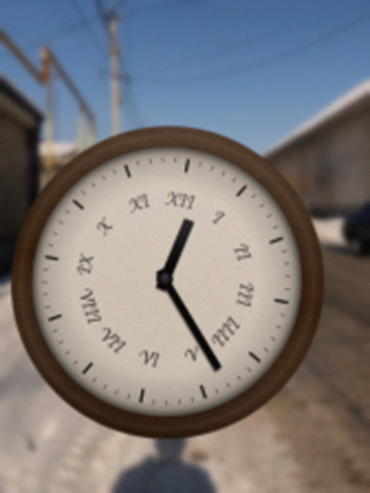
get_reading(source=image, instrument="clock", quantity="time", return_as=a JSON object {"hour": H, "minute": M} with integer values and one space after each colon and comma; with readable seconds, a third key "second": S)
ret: {"hour": 12, "minute": 23}
